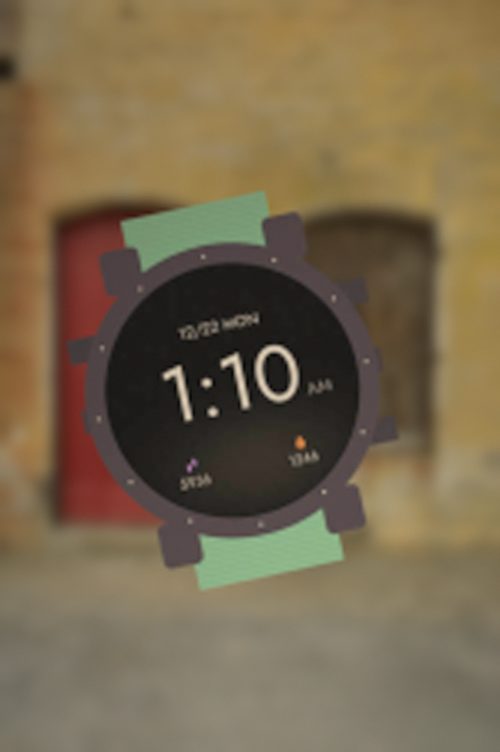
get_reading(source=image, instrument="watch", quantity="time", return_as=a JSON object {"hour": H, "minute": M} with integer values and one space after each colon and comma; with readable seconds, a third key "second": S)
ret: {"hour": 1, "minute": 10}
